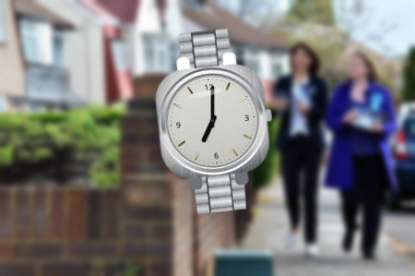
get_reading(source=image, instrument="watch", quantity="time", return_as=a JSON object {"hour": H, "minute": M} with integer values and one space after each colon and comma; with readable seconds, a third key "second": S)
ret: {"hour": 7, "minute": 1}
